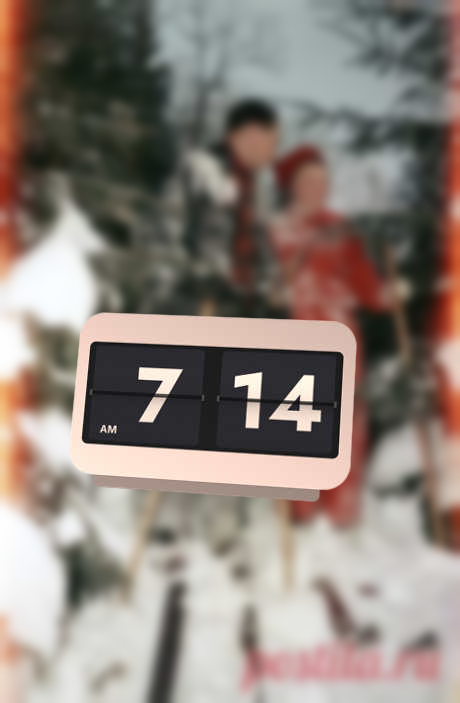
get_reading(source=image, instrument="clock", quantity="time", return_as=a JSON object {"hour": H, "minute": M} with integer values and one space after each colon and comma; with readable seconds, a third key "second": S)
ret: {"hour": 7, "minute": 14}
